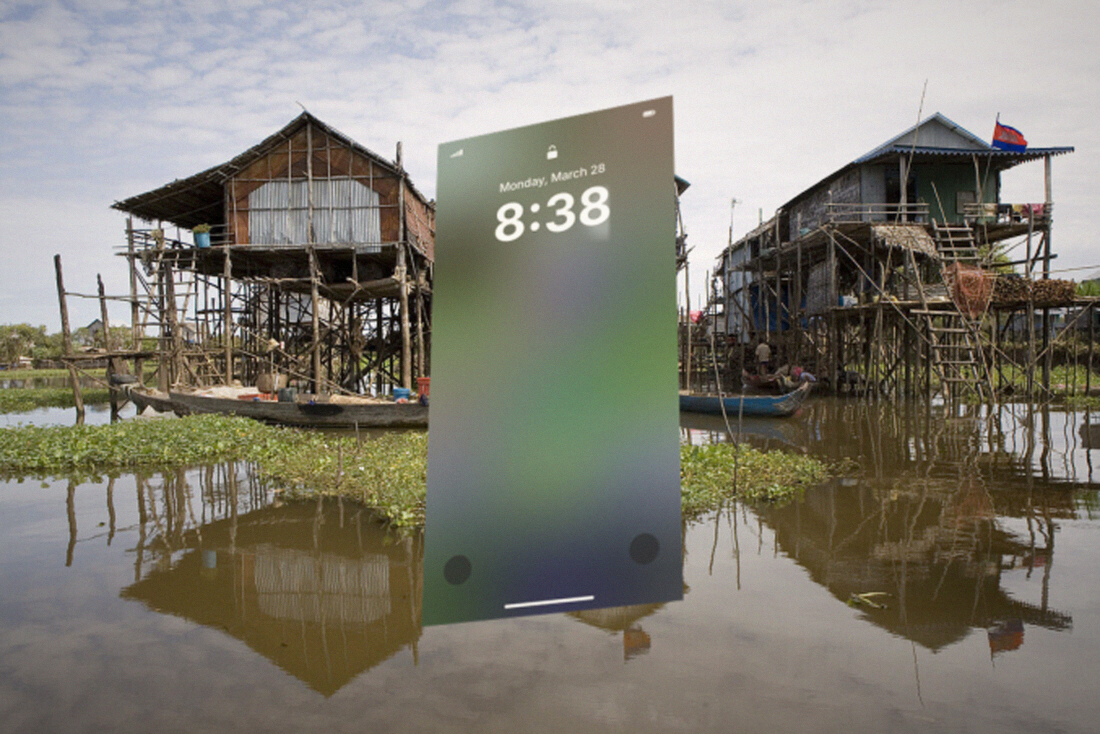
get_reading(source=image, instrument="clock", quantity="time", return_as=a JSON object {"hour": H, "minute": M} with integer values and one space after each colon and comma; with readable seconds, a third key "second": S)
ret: {"hour": 8, "minute": 38}
